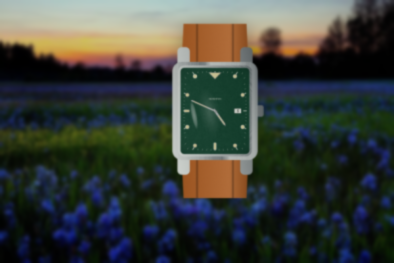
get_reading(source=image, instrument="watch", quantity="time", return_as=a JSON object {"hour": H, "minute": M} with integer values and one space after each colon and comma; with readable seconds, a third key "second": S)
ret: {"hour": 4, "minute": 49}
